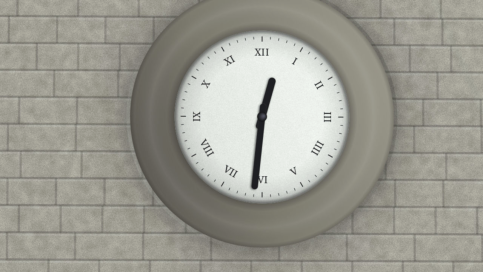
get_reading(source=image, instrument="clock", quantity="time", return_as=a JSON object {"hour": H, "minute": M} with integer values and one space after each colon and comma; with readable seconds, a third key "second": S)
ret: {"hour": 12, "minute": 31}
